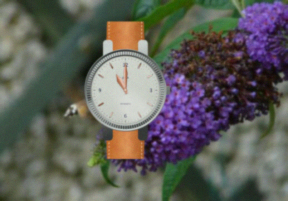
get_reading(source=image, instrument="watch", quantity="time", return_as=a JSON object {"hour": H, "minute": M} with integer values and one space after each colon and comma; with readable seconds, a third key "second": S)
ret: {"hour": 11, "minute": 0}
